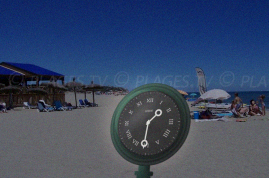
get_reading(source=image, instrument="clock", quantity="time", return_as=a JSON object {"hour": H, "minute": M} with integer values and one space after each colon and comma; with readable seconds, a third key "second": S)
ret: {"hour": 1, "minute": 31}
